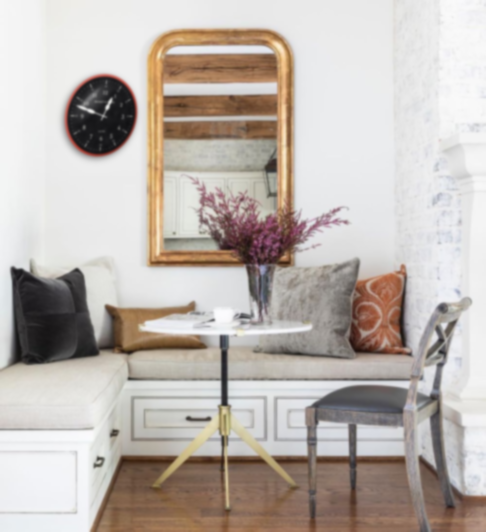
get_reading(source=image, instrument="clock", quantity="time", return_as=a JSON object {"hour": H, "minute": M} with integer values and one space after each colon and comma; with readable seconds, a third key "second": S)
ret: {"hour": 12, "minute": 48}
